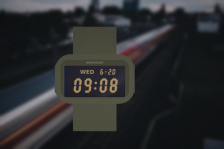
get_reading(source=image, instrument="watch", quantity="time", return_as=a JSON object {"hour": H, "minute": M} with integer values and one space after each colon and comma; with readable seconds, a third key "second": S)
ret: {"hour": 9, "minute": 8}
